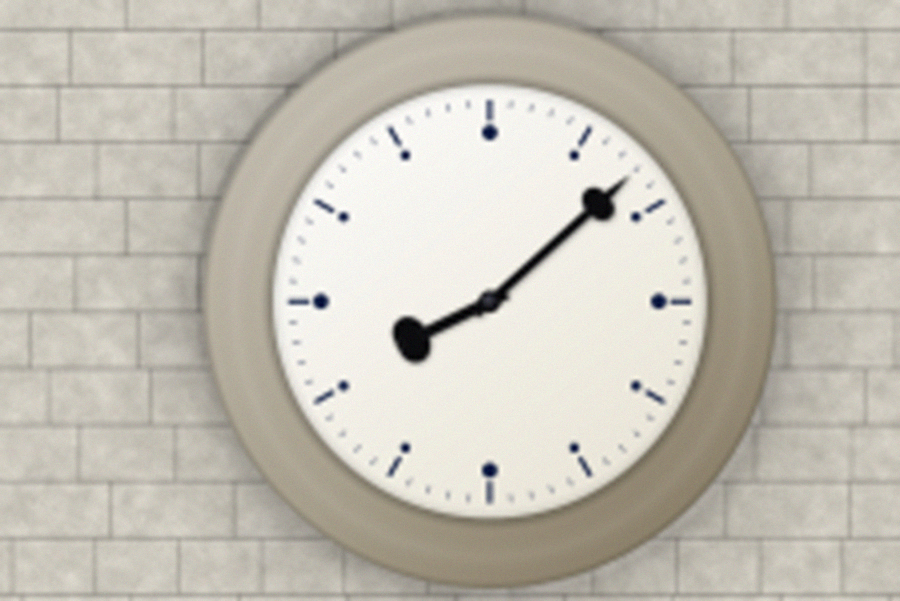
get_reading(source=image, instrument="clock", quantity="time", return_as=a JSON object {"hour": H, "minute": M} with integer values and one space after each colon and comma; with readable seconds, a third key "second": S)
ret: {"hour": 8, "minute": 8}
